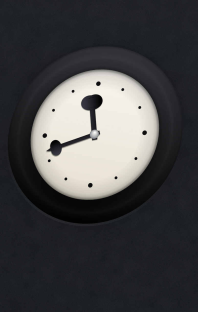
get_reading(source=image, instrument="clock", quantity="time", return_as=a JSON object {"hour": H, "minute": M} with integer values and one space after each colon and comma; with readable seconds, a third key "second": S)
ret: {"hour": 11, "minute": 42}
